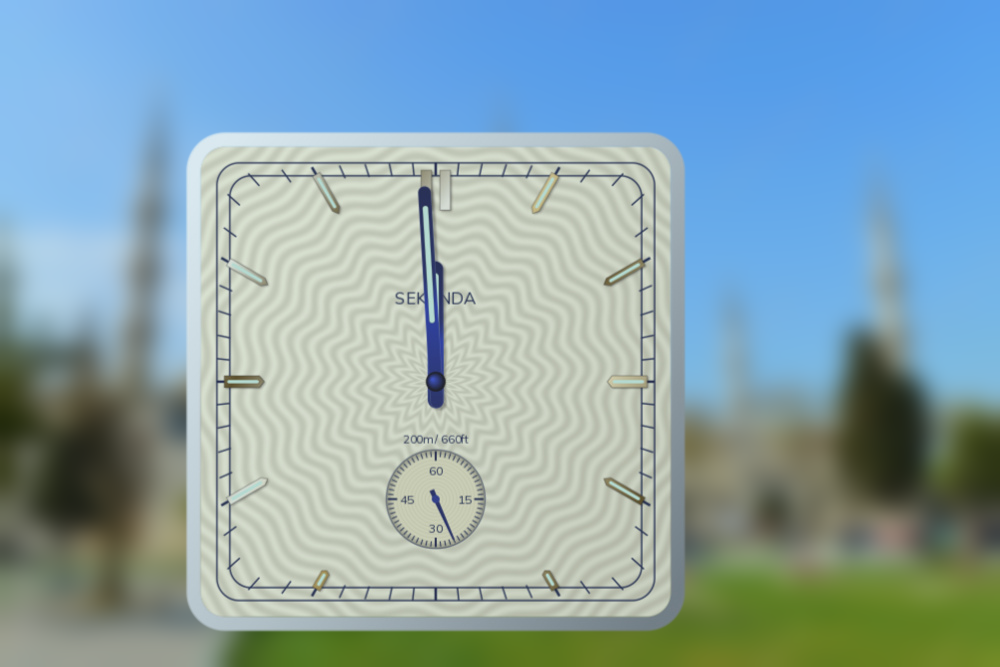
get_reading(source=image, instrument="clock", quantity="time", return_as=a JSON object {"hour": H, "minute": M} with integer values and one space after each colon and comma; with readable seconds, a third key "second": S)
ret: {"hour": 11, "minute": 59, "second": 26}
